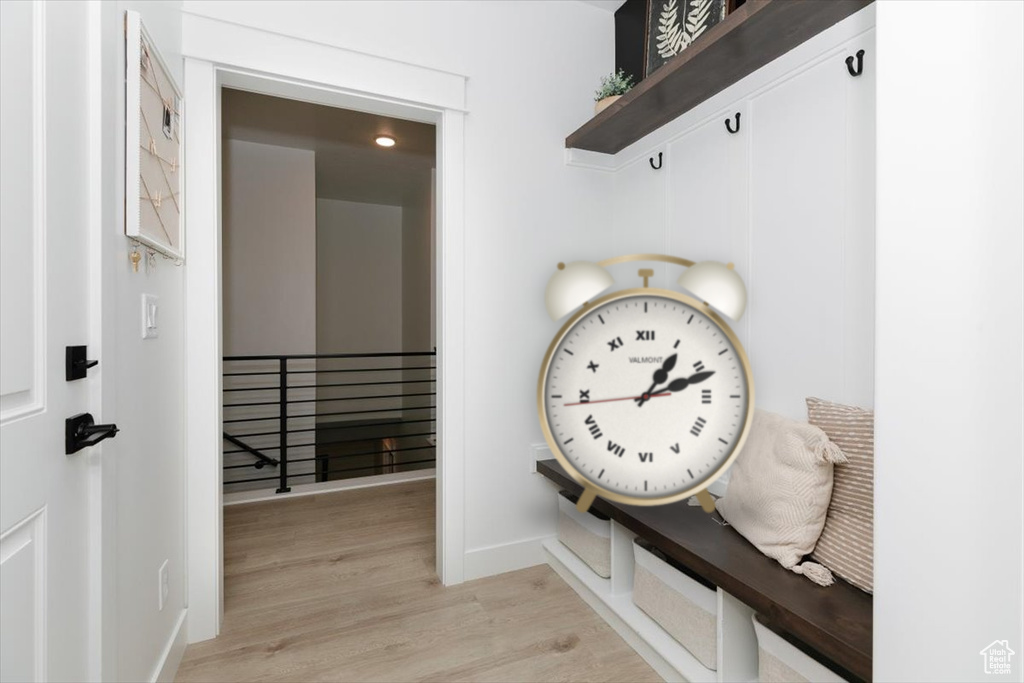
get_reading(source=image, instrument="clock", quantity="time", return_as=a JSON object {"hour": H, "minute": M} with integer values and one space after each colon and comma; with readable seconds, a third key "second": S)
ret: {"hour": 1, "minute": 11, "second": 44}
